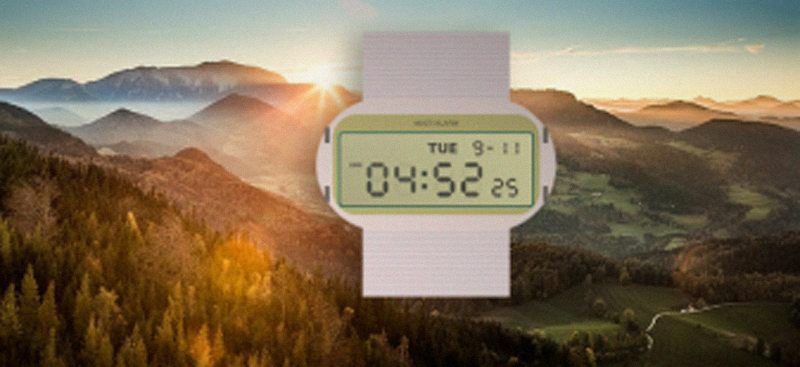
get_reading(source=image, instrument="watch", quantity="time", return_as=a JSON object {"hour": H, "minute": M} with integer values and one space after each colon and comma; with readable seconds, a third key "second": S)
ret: {"hour": 4, "minute": 52, "second": 25}
